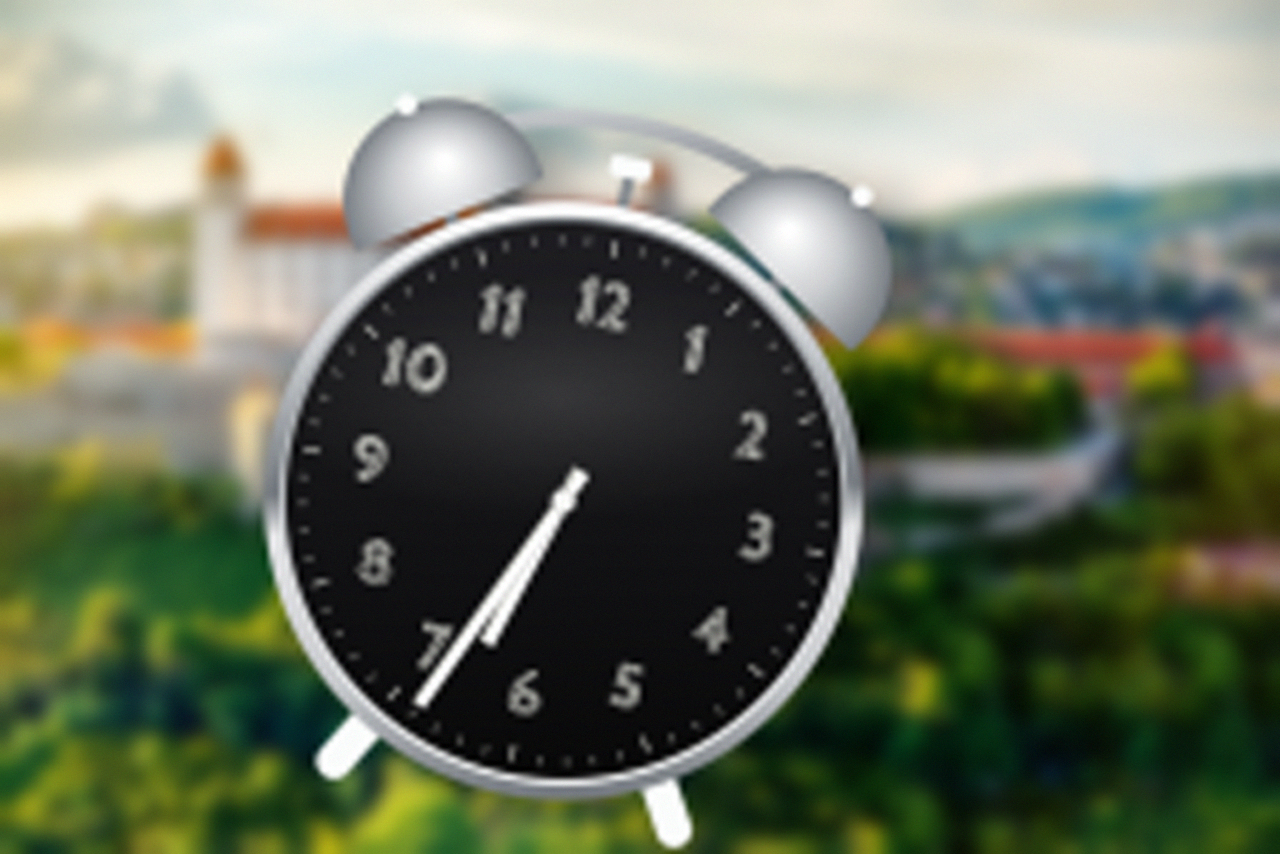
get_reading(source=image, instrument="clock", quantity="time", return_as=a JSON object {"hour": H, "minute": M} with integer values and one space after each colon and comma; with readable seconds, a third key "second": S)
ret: {"hour": 6, "minute": 34}
